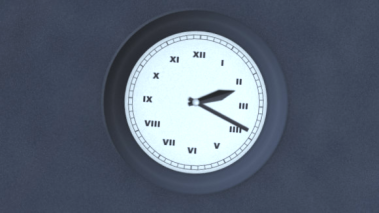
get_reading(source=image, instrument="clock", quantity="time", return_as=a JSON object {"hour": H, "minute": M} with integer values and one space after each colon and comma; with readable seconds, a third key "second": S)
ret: {"hour": 2, "minute": 19}
